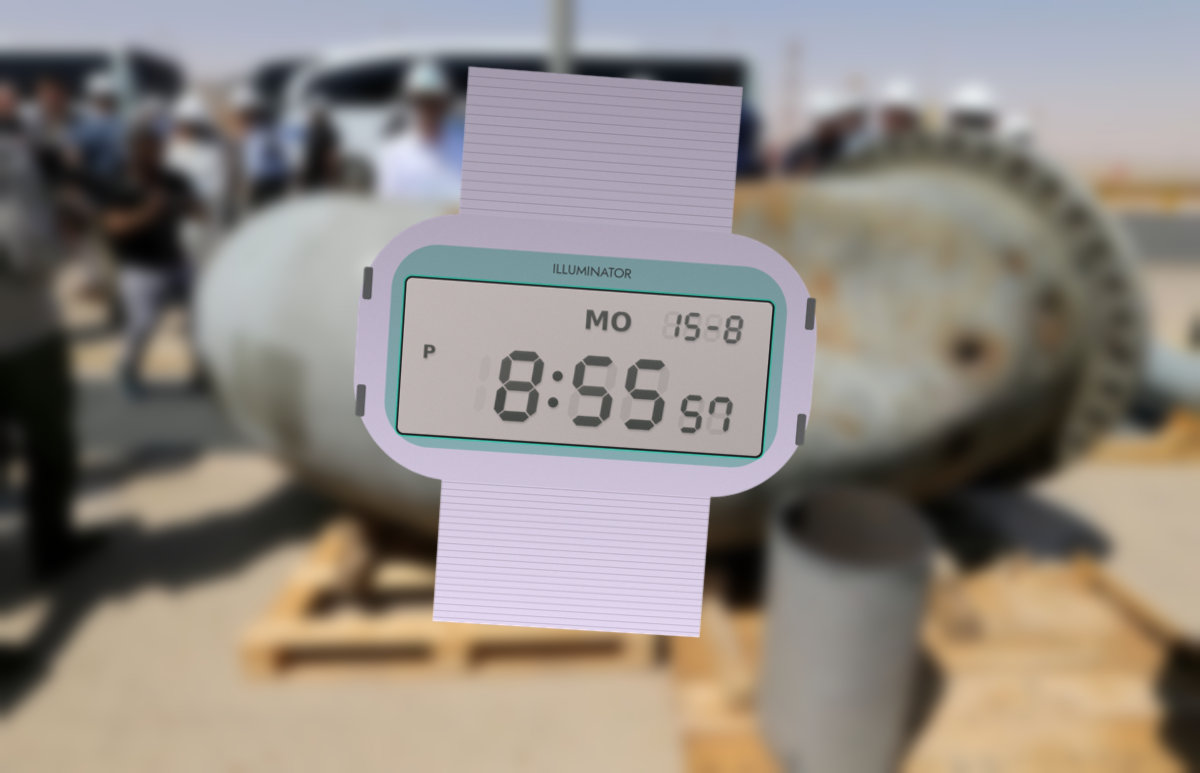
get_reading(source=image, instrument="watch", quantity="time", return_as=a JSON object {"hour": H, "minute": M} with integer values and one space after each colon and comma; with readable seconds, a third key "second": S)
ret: {"hour": 8, "minute": 55, "second": 57}
